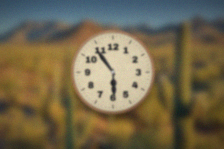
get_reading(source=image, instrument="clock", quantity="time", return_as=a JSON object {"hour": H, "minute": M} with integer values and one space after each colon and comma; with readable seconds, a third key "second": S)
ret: {"hour": 5, "minute": 54}
